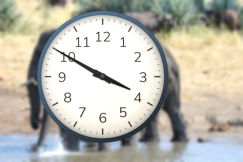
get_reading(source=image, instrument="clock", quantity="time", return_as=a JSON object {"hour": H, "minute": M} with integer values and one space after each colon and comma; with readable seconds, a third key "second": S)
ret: {"hour": 3, "minute": 50}
